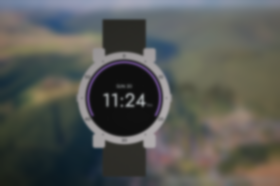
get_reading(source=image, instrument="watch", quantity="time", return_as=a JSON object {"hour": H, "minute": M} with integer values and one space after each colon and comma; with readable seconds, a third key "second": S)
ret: {"hour": 11, "minute": 24}
